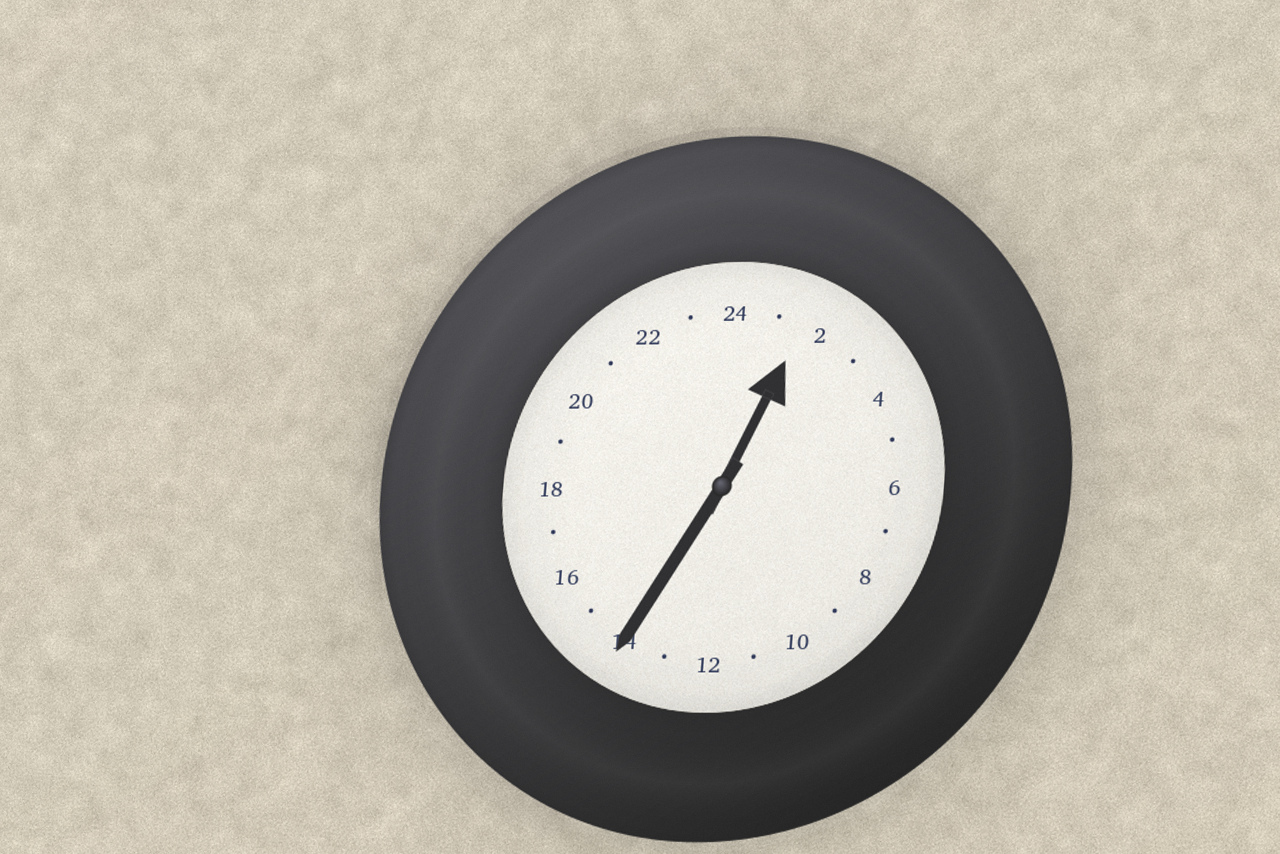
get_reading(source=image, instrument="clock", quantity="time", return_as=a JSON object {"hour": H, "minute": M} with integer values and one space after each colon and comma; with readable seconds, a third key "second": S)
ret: {"hour": 1, "minute": 35}
